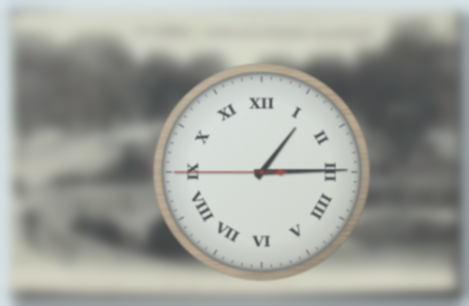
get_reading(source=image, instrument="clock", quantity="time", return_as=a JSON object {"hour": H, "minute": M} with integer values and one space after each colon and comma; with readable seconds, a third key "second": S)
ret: {"hour": 1, "minute": 14, "second": 45}
